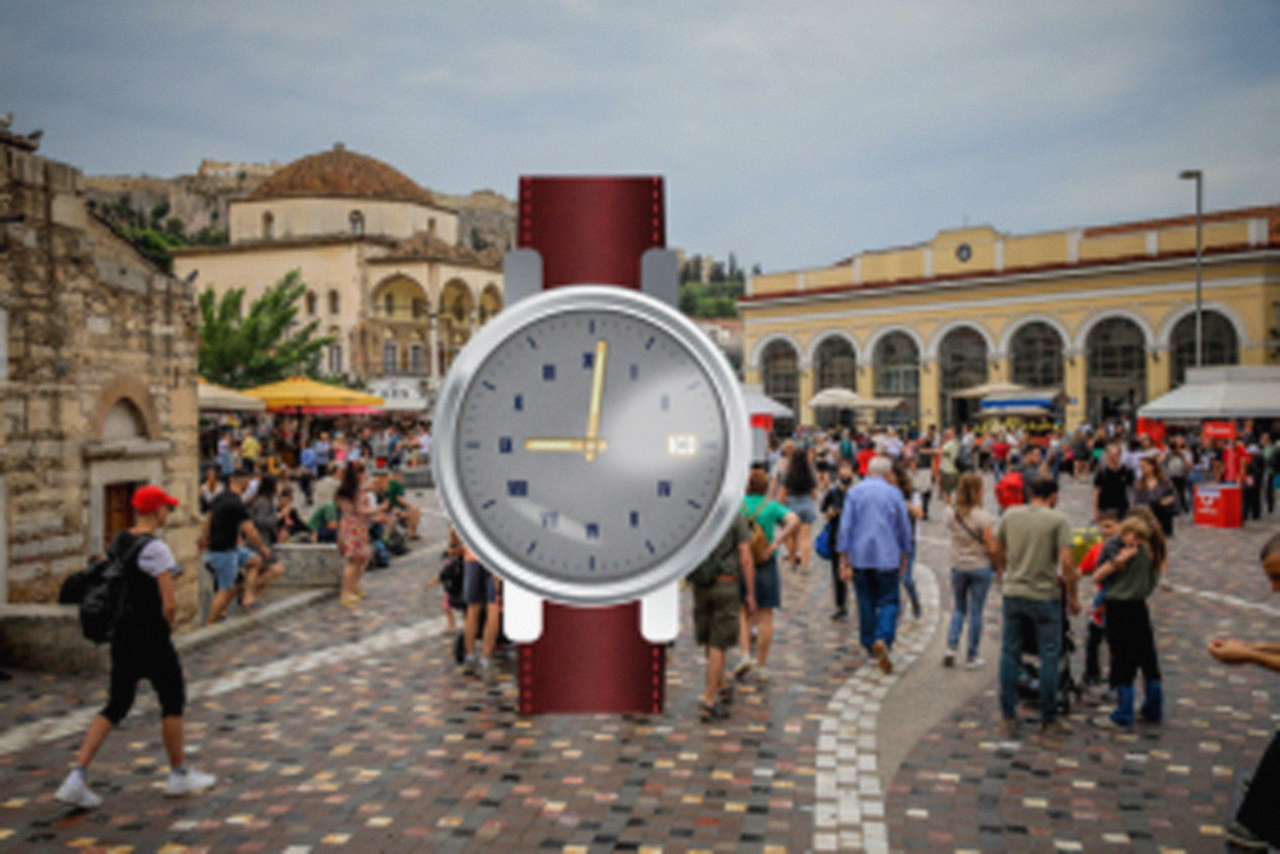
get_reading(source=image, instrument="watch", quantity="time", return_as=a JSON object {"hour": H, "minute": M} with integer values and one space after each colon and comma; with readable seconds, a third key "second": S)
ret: {"hour": 9, "minute": 1}
